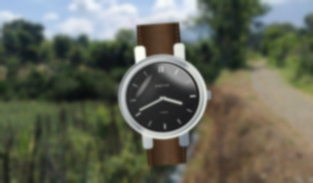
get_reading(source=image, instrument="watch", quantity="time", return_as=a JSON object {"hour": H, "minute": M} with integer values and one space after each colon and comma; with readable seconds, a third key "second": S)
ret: {"hour": 3, "minute": 41}
